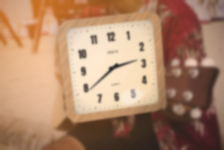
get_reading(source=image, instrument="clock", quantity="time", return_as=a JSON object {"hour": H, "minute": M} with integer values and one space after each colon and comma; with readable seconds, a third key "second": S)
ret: {"hour": 2, "minute": 39}
